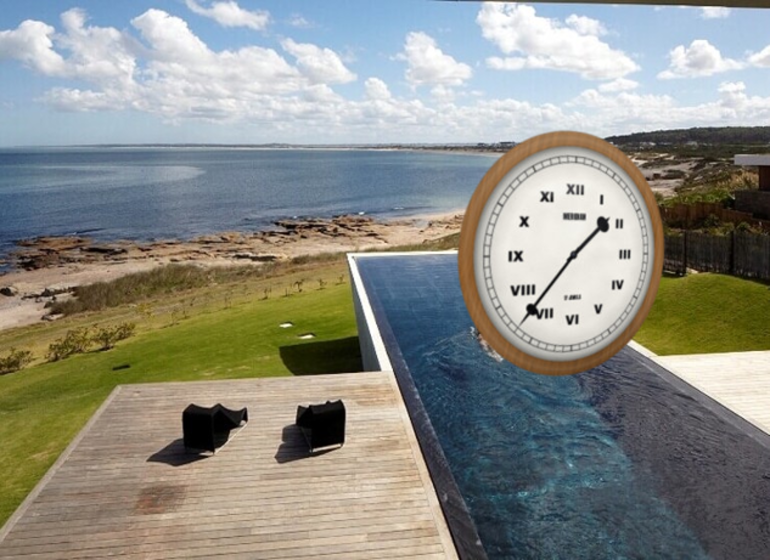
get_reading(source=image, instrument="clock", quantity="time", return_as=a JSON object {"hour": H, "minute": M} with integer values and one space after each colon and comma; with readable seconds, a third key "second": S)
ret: {"hour": 1, "minute": 37}
